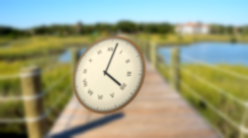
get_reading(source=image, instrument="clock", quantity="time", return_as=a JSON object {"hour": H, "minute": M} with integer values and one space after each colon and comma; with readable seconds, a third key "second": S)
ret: {"hour": 4, "minute": 2}
